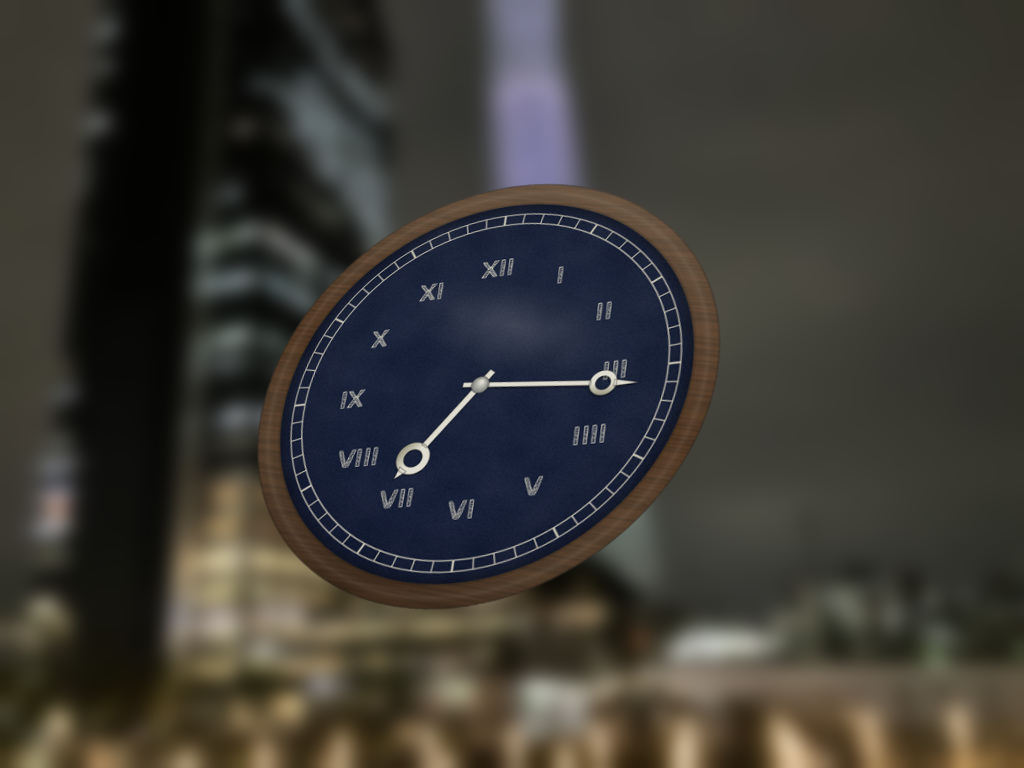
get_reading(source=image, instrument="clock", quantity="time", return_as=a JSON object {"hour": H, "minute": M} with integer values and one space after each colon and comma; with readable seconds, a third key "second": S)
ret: {"hour": 7, "minute": 16}
